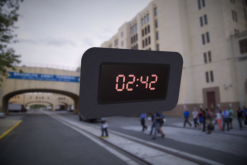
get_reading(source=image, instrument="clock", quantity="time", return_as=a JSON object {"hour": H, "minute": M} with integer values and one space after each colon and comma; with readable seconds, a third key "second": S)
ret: {"hour": 2, "minute": 42}
